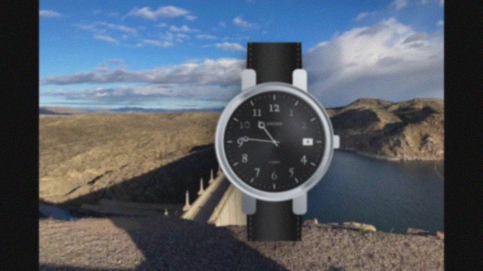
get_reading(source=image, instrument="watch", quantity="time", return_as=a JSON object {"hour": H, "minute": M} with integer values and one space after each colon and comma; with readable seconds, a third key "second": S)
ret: {"hour": 10, "minute": 46}
